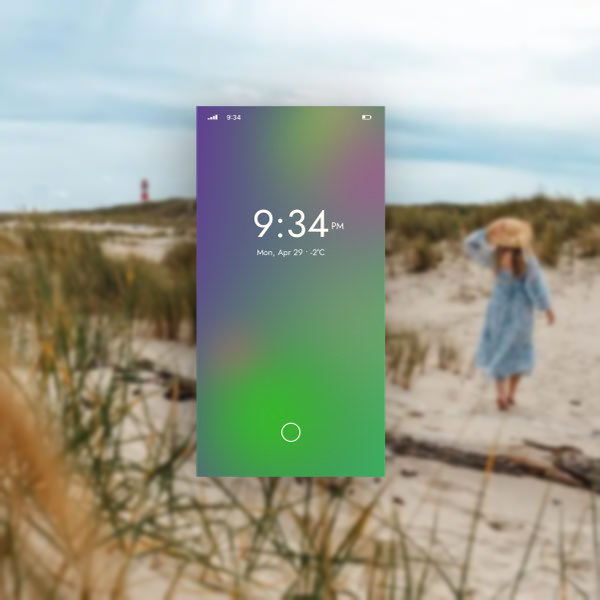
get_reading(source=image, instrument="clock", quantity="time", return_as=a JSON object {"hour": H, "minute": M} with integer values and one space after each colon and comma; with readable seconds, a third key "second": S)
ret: {"hour": 9, "minute": 34}
